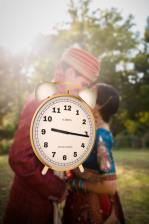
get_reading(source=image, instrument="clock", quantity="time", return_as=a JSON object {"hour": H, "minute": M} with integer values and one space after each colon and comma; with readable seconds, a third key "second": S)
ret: {"hour": 9, "minute": 16}
